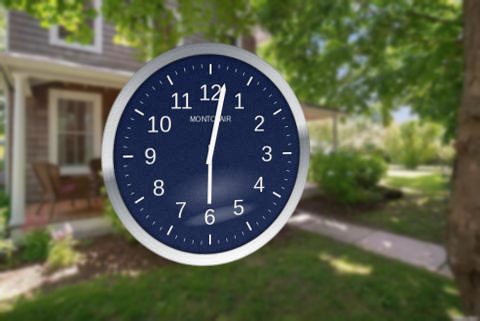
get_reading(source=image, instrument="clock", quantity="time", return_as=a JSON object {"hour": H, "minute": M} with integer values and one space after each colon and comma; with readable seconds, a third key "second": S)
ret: {"hour": 6, "minute": 2}
